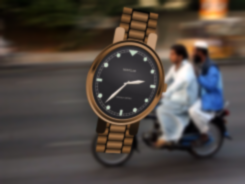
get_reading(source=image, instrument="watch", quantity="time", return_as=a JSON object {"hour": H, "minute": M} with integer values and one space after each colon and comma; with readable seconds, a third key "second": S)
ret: {"hour": 2, "minute": 37}
